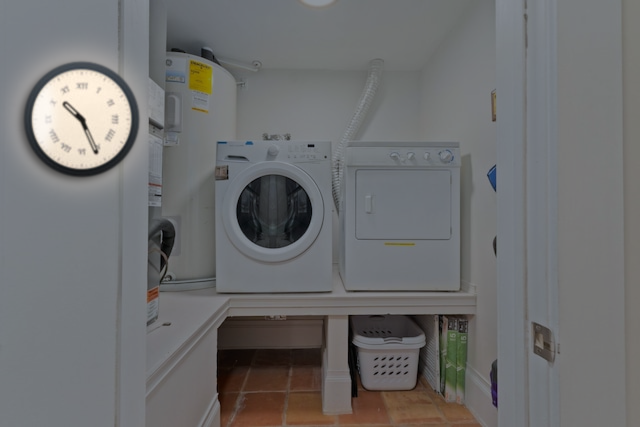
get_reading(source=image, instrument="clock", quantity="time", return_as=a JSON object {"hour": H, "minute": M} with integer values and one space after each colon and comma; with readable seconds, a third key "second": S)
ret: {"hour": 10, "minute": 26}
